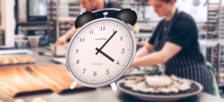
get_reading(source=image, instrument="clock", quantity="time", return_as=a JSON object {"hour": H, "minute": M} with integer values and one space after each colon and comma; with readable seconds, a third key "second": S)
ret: {"hour": 4, "minute": 6}
